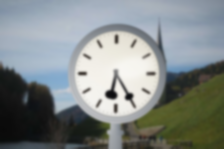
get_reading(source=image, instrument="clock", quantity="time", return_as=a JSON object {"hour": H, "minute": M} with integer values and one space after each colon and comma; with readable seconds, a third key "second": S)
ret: {"hour": 6, "minute": 25}
